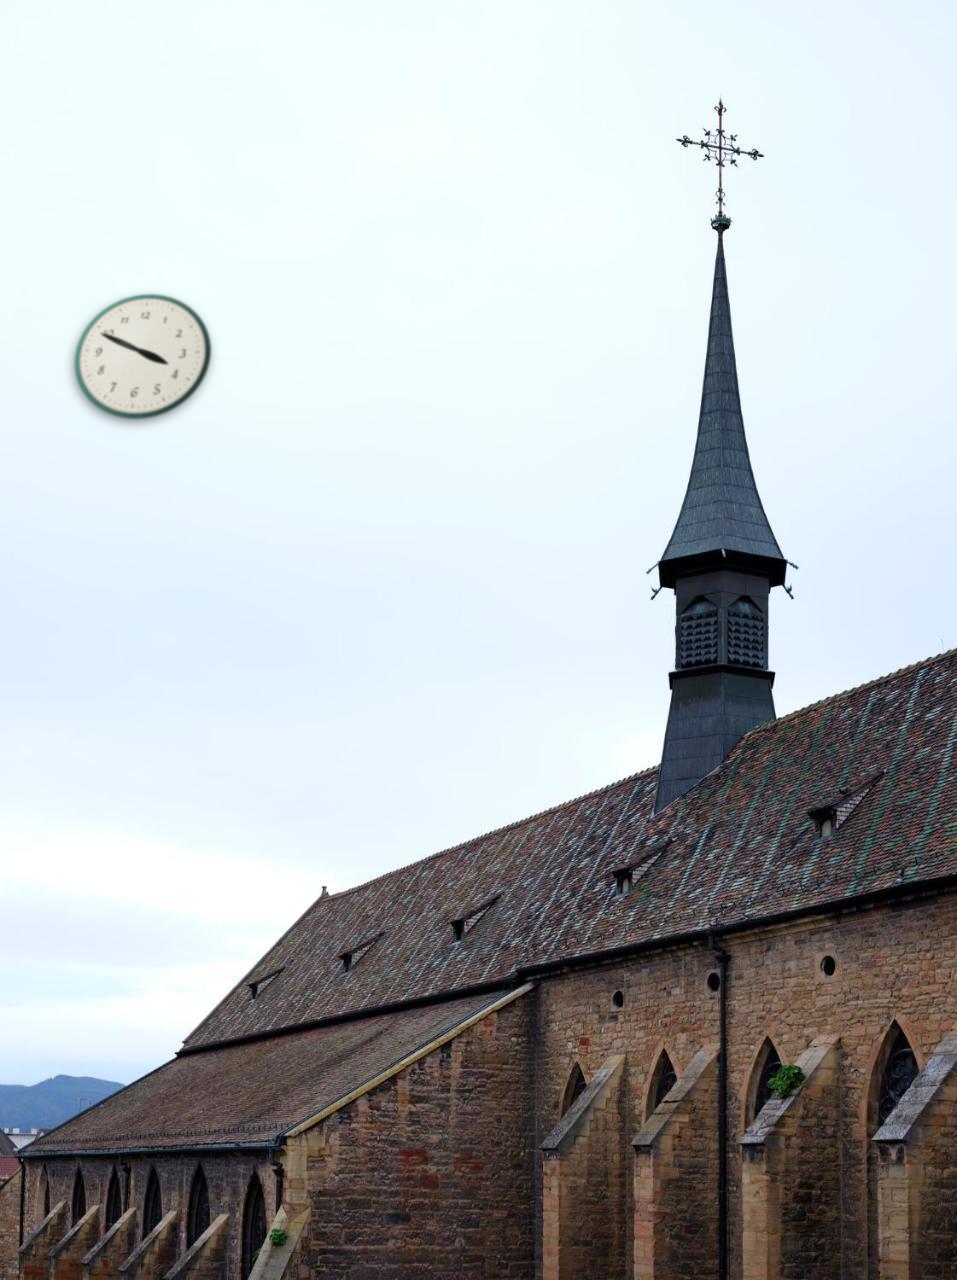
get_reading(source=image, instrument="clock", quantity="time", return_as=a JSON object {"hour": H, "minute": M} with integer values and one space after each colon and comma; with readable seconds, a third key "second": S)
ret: {"hour": 3, "minute": 49}
